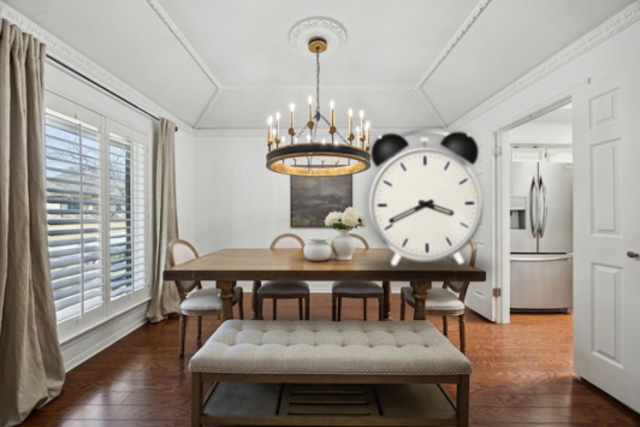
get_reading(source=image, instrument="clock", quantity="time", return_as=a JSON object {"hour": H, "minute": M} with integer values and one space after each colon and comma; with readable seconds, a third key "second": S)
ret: {"hour": 3, "minute": 41}
